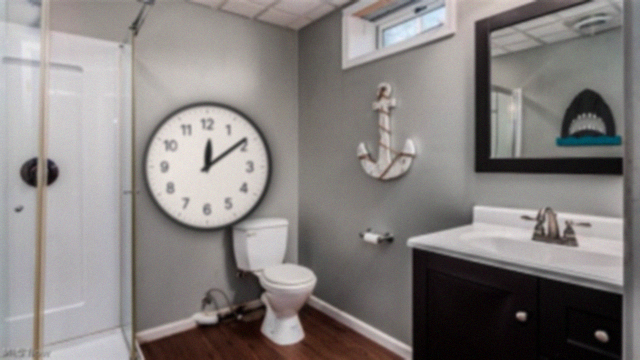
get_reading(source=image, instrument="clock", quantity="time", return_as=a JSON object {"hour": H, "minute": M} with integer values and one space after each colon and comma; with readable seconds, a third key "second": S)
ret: {"hour": 12, "minute": 9}
